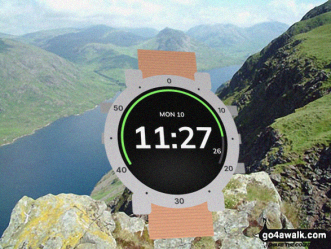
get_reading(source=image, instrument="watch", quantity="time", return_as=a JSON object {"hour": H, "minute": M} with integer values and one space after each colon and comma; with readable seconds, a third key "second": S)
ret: {"hour": 11, "minute": 27, "second": 26}
